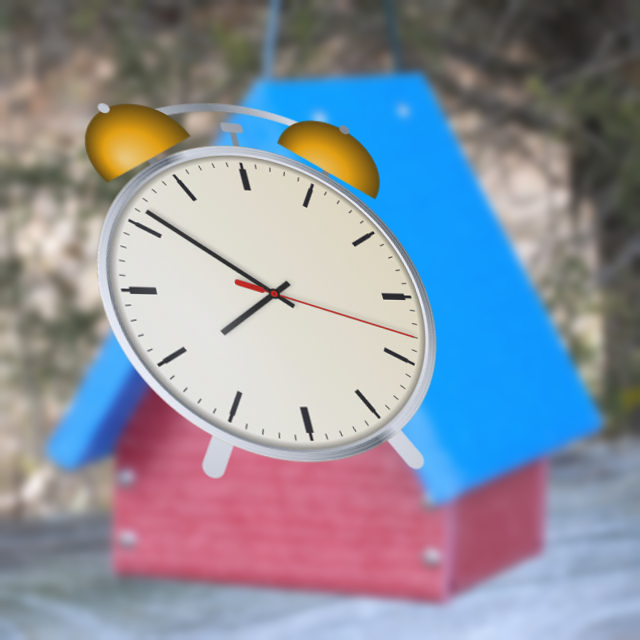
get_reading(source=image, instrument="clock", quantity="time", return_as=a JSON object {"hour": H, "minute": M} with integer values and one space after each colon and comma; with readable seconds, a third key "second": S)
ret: {"hour": 7, "minute": 51, "second": 18}
